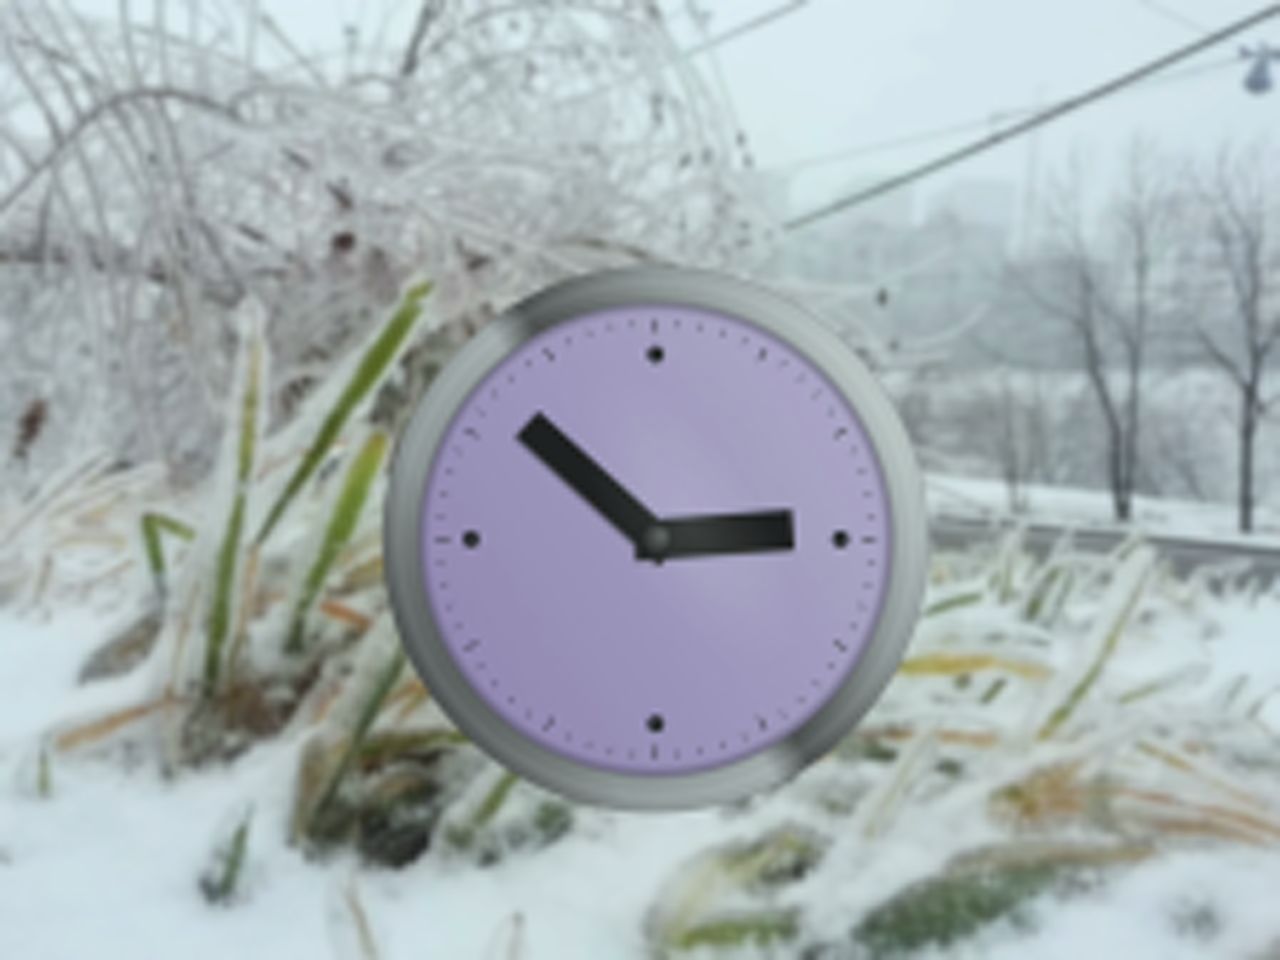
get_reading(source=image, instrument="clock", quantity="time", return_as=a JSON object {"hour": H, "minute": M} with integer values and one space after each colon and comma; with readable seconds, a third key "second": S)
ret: {"hour": 2, "minute": 52}
